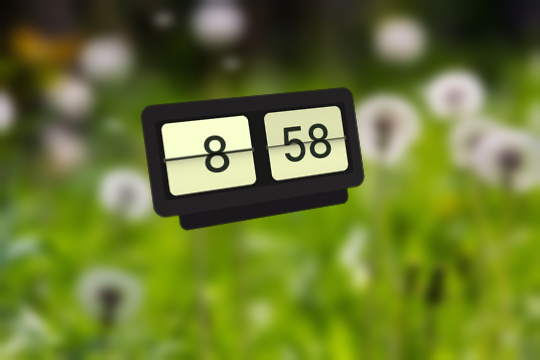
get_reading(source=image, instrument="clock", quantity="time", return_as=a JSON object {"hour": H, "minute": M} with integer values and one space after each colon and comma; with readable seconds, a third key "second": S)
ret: {"hour": 8, "minute": 58}
